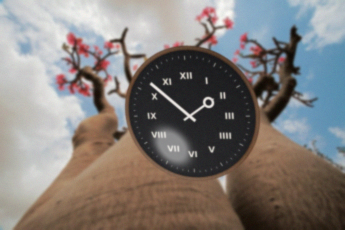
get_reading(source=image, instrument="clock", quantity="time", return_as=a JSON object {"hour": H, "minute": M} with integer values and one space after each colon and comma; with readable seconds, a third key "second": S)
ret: {"hour": 1, "minute": 52}
